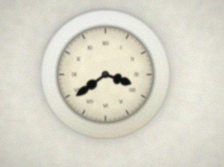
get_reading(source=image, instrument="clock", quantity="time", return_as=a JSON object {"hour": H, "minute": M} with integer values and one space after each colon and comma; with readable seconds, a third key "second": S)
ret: {"hour": 3, "minute": 39}
